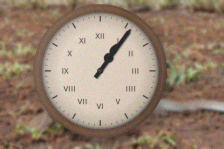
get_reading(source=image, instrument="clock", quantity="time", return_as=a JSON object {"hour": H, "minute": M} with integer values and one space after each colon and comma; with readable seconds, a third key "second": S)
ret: {"hour": 1, "minute": 6}
